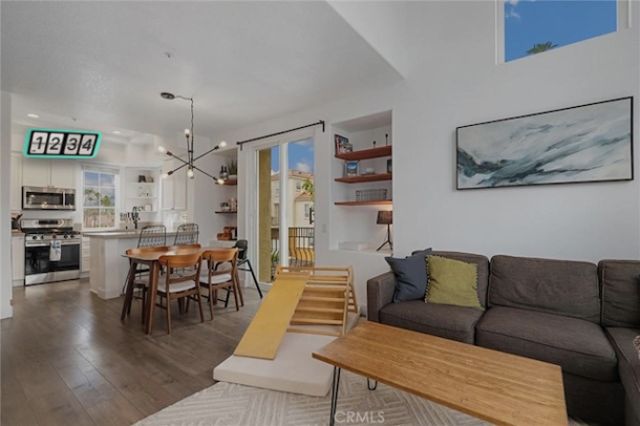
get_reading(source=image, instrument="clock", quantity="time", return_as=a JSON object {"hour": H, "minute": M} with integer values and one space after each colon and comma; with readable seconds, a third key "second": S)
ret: {"hour": 12, "minute": 34}
